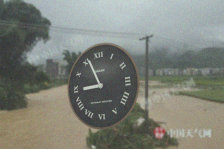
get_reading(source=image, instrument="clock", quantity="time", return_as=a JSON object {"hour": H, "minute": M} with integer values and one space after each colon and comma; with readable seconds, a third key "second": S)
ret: {"hour": 8, "minute": 56}
